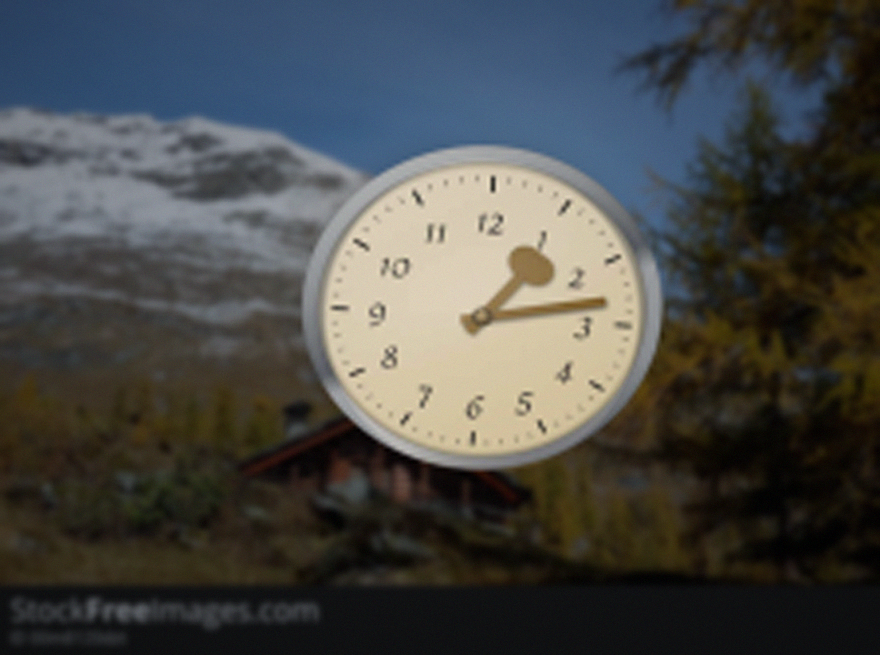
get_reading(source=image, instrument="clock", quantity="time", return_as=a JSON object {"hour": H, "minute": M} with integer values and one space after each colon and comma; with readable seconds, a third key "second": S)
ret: {"hour": 1, "minute": 13}
